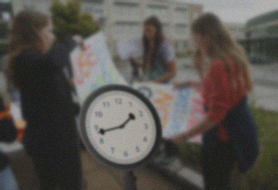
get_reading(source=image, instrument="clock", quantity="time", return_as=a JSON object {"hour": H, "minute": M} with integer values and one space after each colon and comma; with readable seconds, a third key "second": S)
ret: {"hour": 1, "minute": 43}
